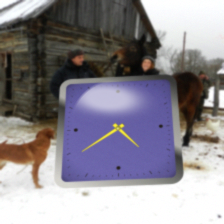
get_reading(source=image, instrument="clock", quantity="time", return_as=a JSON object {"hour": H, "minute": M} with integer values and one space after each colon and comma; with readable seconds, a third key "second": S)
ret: {"hour": 4, "minute": 39}
